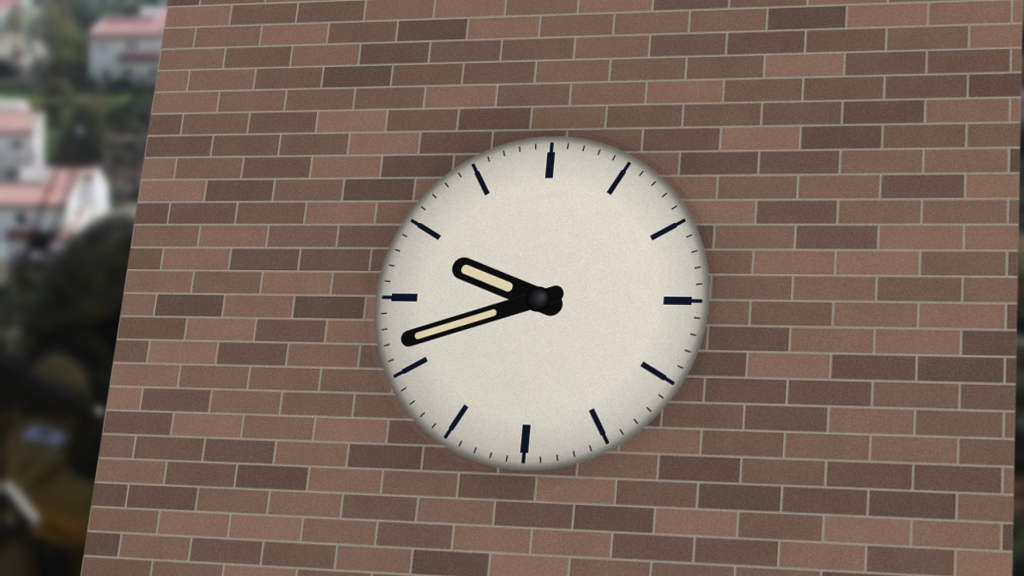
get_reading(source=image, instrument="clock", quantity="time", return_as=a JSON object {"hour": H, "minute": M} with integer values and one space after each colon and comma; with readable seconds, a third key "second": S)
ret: {"hour": 9, "minute": 42}
